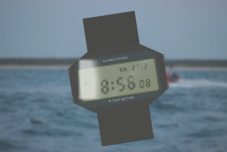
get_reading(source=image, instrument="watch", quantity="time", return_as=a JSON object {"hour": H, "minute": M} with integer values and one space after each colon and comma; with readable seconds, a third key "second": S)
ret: {"hour": 8, "minute": 56, "second": 8}
